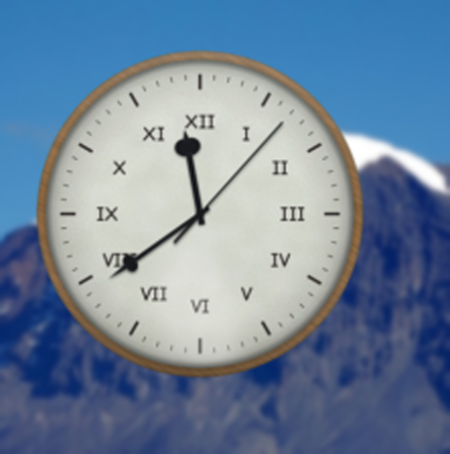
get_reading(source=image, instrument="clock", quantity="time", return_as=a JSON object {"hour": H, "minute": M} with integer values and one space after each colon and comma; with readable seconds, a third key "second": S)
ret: {"hour": 11, "minute": 39, "second": 7}
